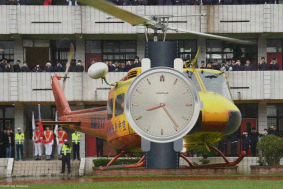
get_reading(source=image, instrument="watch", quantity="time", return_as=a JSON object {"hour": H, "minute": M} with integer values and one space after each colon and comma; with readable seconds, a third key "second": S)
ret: {"hour": 8, "minute": 24}
